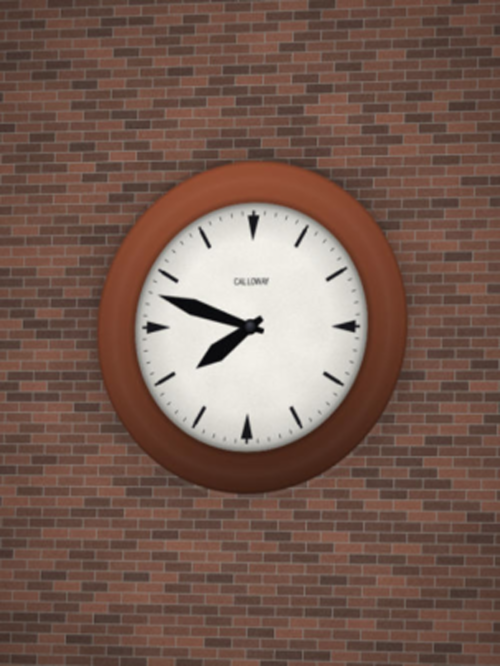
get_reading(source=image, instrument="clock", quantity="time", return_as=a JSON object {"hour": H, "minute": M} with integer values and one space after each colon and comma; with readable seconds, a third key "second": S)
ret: {"hour": 7, "minute": 48}
